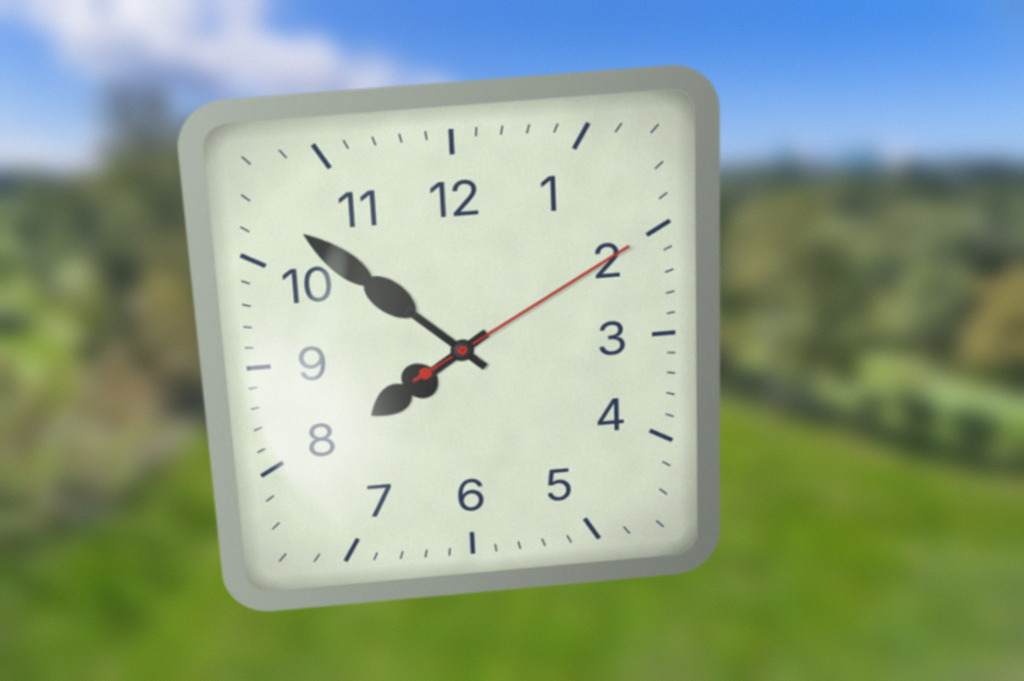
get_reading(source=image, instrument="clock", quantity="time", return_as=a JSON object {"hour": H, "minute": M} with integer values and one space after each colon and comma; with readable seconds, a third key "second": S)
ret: {"hour": 7, "minute": 52, "second": 10}
